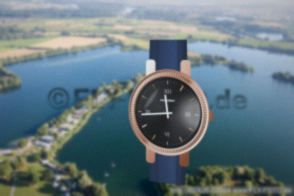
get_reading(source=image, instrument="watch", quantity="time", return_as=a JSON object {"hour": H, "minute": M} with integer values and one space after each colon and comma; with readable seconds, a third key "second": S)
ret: {"hour": 11, "minute": 44}
